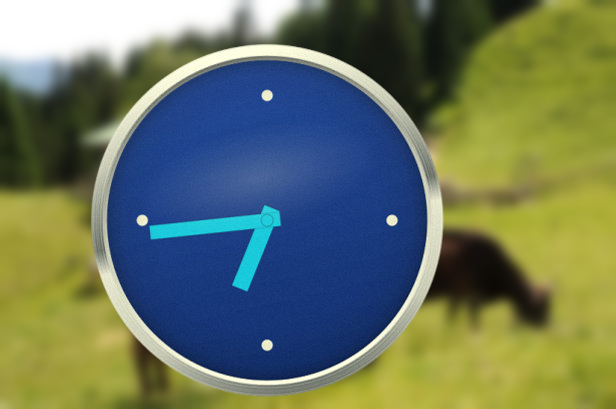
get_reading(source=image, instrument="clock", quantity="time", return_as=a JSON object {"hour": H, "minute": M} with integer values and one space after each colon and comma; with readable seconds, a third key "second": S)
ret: {"hour": 6, "minute": 44}
